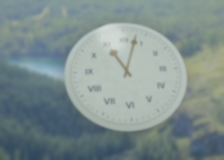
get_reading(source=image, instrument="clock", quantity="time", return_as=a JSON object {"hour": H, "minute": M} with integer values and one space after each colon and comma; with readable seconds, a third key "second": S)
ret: {"hour": 11, "minute": 3}
